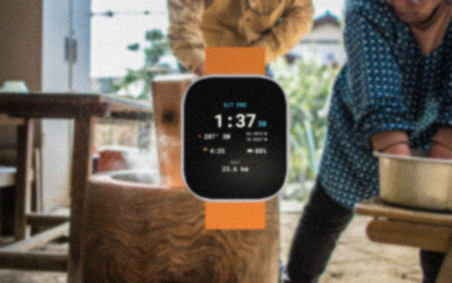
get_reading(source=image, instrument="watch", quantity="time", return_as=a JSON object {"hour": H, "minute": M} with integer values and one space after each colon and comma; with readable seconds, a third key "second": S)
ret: {"hour": 1, "minute": 37}
